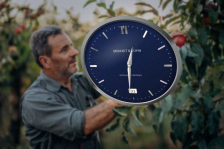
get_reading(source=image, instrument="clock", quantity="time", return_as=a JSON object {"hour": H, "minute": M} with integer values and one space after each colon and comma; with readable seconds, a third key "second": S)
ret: {"hour": 12, "minute": 31}
